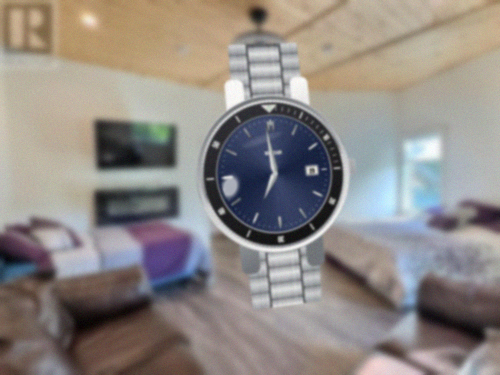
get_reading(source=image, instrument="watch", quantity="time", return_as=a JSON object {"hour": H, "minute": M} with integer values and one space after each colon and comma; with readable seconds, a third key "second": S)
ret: {"hour": 6, "minute": 59}
